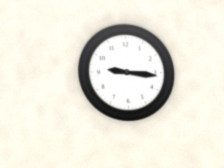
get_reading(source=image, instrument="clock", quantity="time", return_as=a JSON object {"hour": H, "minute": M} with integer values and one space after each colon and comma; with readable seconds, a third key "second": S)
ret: {"hour": 9, "minute": 16}
